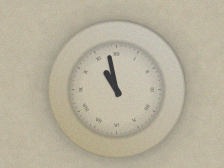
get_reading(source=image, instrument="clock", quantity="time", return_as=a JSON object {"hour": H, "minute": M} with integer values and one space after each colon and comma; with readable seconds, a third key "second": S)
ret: {"hour": 10, "minute": 58}
